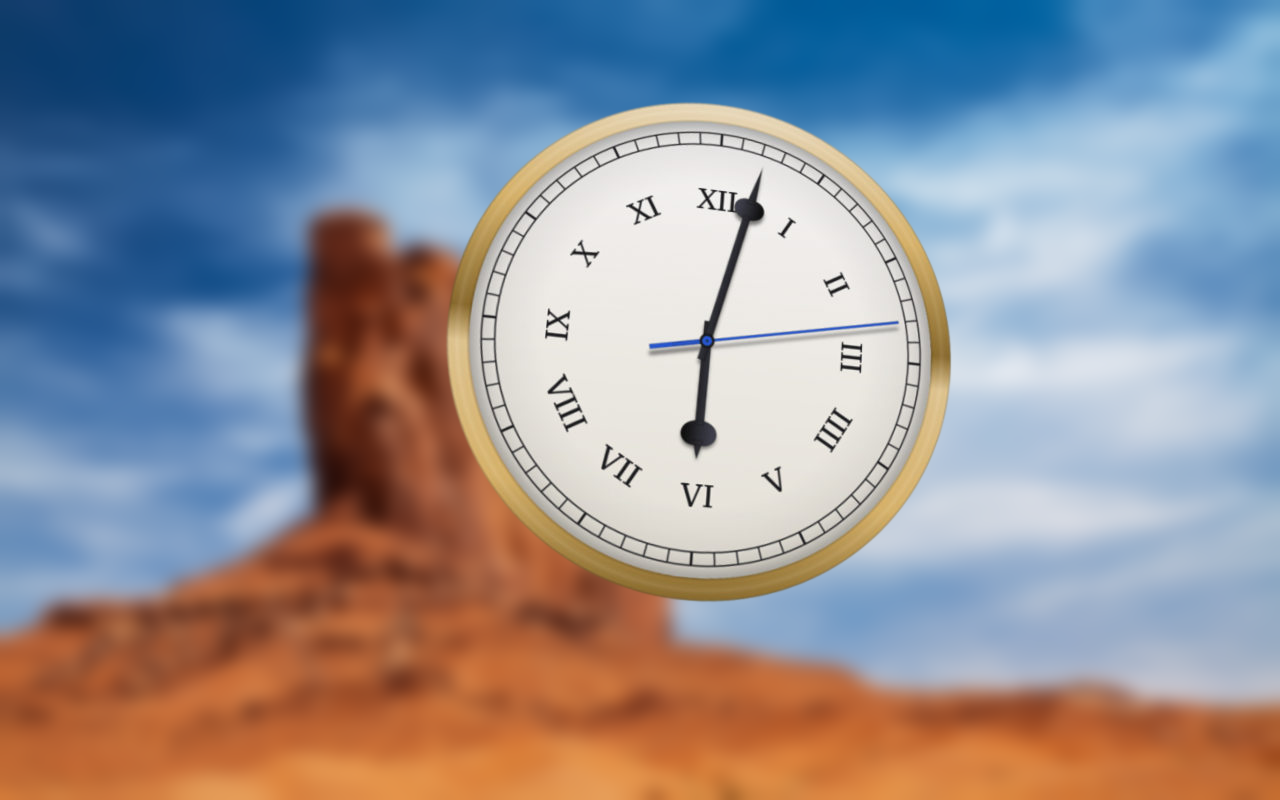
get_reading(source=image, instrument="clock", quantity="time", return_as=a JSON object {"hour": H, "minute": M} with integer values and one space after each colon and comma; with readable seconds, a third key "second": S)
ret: {"hour": 6, "minute": 2, "second": 13}
